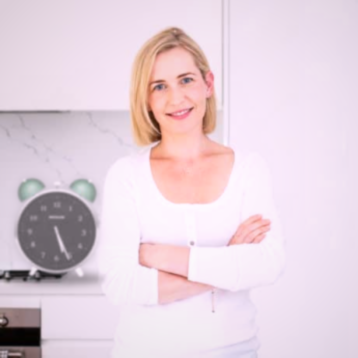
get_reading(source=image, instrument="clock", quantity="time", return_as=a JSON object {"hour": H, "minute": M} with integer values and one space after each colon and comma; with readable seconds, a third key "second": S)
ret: {"hour": 5, "minute": 26}
